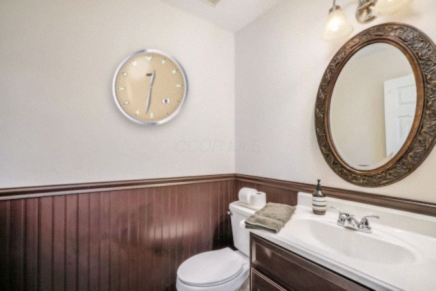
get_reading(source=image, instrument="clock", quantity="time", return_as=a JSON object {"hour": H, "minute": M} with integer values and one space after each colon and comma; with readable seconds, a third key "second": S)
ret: {"hour": 12, "minute": 32}
